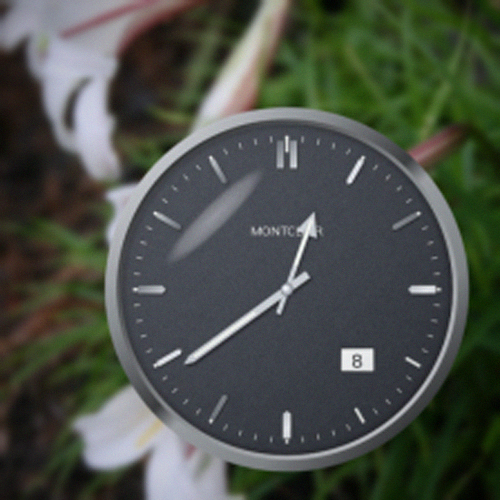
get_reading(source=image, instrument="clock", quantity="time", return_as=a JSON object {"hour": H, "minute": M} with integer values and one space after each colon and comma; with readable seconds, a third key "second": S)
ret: {"hour": 12, "minute": 39}
